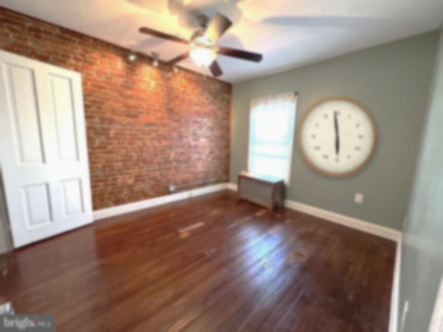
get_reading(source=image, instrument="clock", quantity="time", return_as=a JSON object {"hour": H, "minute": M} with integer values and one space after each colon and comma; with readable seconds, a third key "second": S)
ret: {"hour": 5, "minute": 59}
